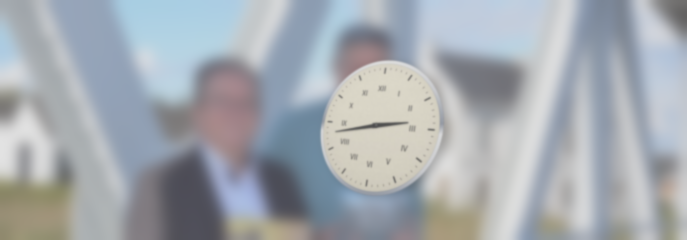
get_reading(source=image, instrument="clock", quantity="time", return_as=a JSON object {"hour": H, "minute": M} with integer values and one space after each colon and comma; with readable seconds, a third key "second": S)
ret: {"hour": 2, "minute": 43}
